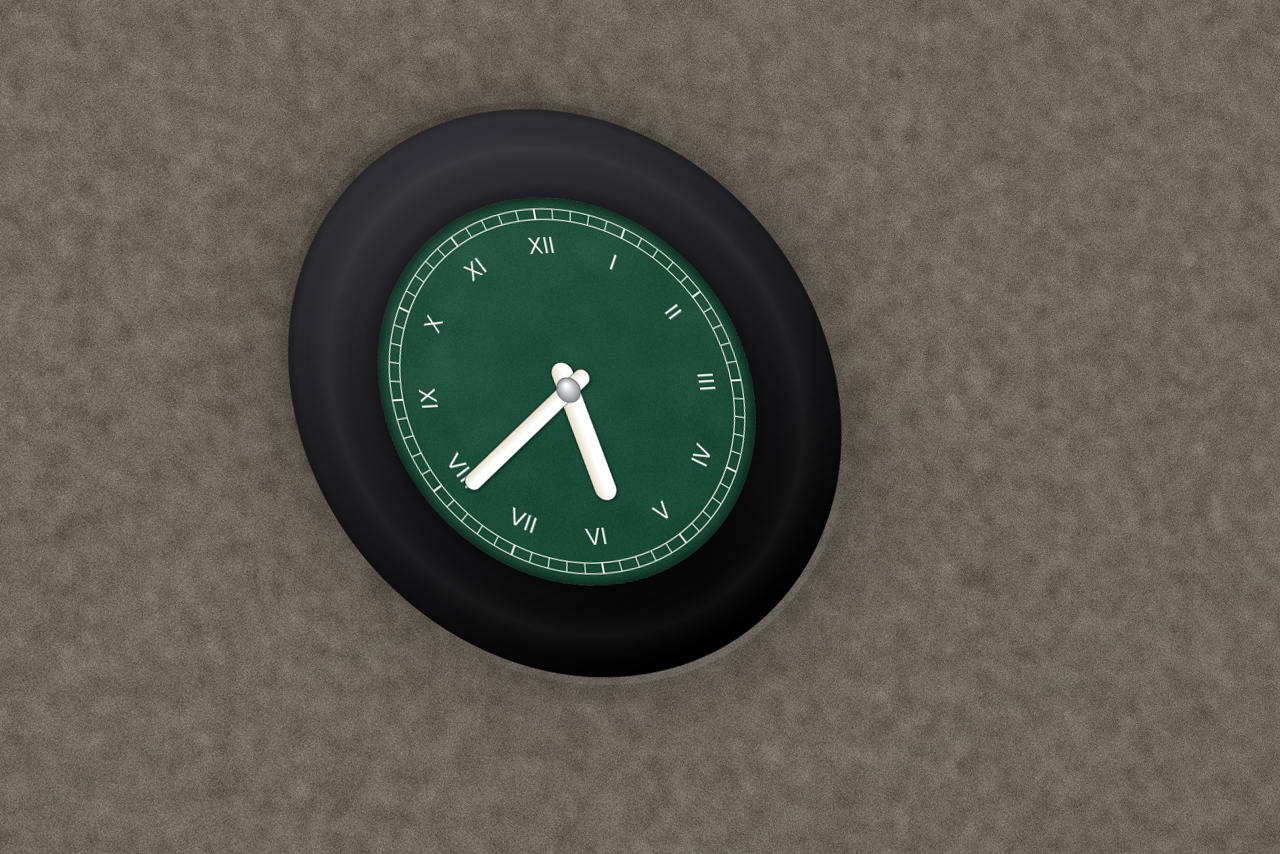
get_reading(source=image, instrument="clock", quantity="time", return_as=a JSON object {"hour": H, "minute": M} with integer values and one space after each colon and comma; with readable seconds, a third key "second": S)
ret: {"hour": 5, "minute": 39}
